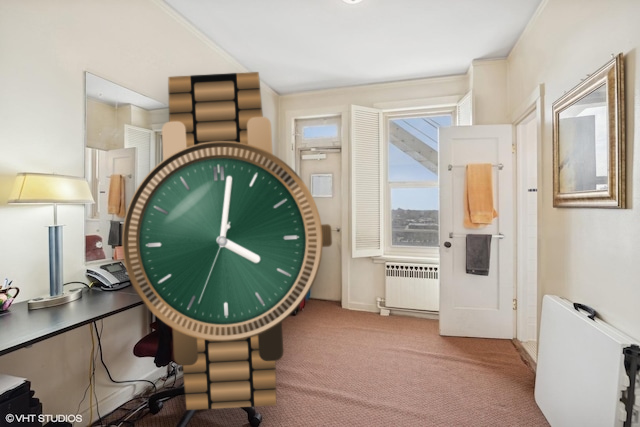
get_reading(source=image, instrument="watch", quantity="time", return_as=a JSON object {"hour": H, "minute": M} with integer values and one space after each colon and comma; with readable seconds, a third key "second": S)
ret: {"hour": 4, "minute": 1, "second": 34}
